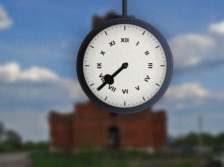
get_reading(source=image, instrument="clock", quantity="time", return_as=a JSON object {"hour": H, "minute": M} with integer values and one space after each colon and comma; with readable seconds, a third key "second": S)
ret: {"hour": 7, "minute": 38}
